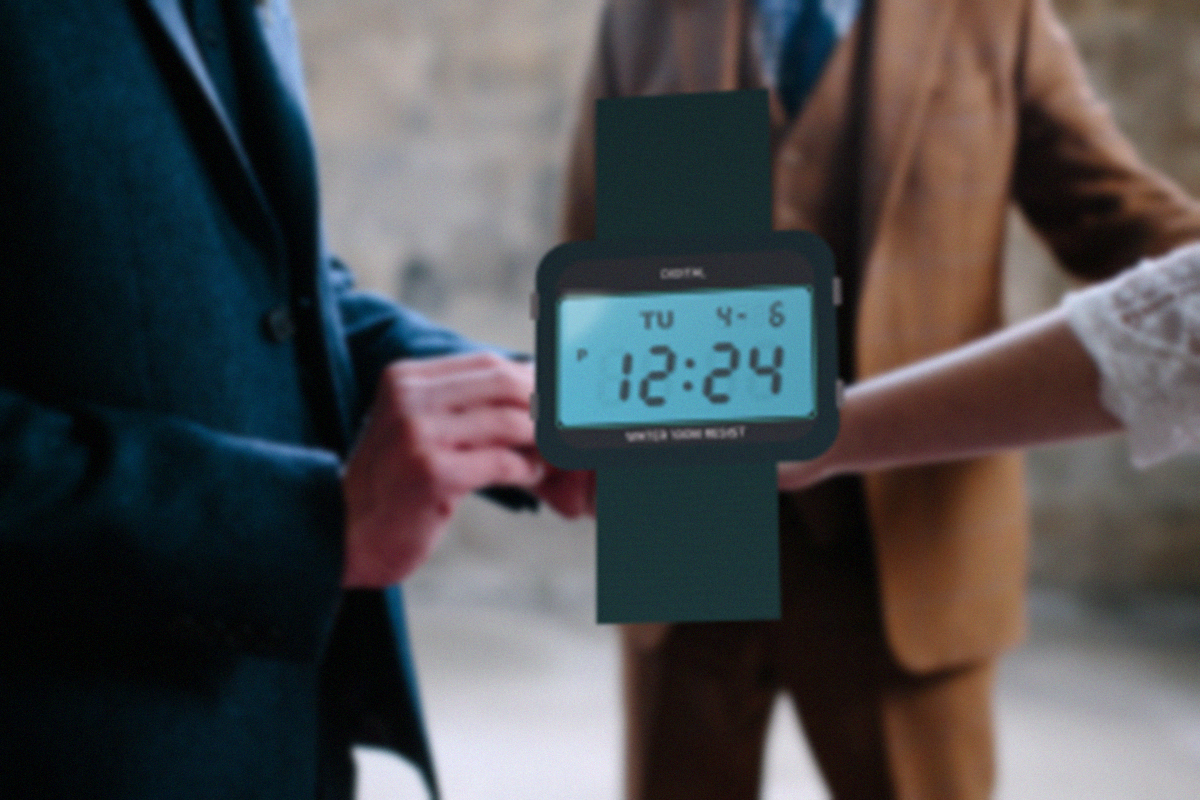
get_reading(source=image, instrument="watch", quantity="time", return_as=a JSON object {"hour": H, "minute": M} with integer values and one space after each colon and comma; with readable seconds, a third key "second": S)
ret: {"hour": 12, "minute": 24}
